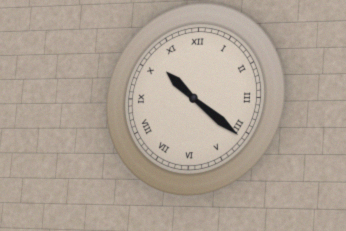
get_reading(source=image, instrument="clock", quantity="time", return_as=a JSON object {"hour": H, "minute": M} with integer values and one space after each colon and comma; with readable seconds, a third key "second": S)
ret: {"hour": 10, "minute": 21}
